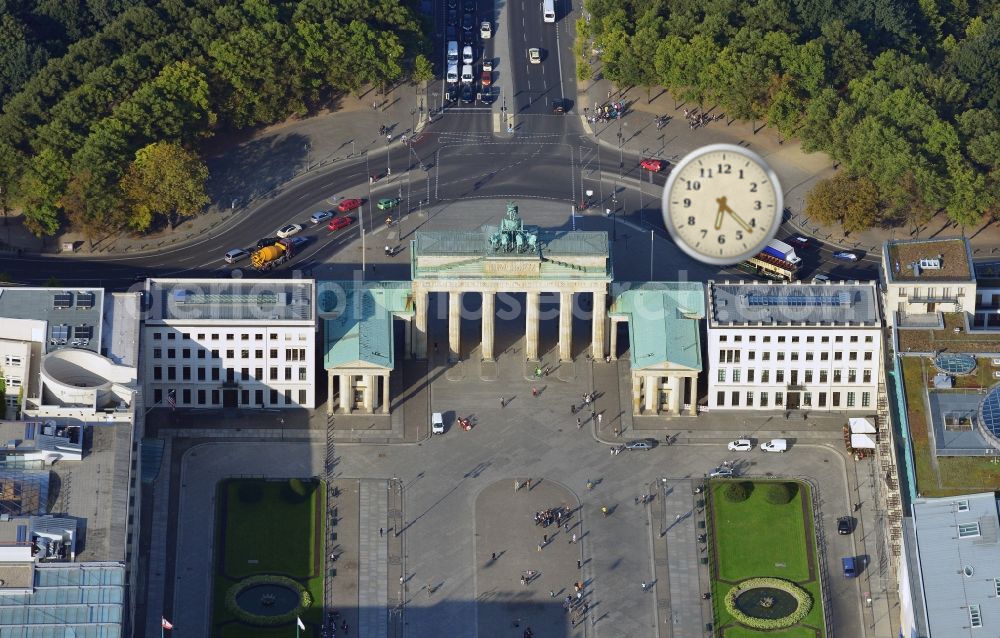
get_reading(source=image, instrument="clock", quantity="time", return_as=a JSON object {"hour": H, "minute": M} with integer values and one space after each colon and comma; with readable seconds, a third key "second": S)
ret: {"hour": 6, "minute": 22}
